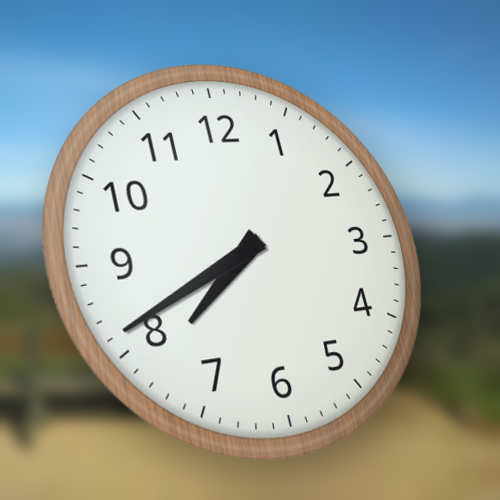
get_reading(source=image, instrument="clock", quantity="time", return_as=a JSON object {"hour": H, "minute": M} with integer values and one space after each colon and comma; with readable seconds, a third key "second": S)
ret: {"hour": 7, "minute": 41}
